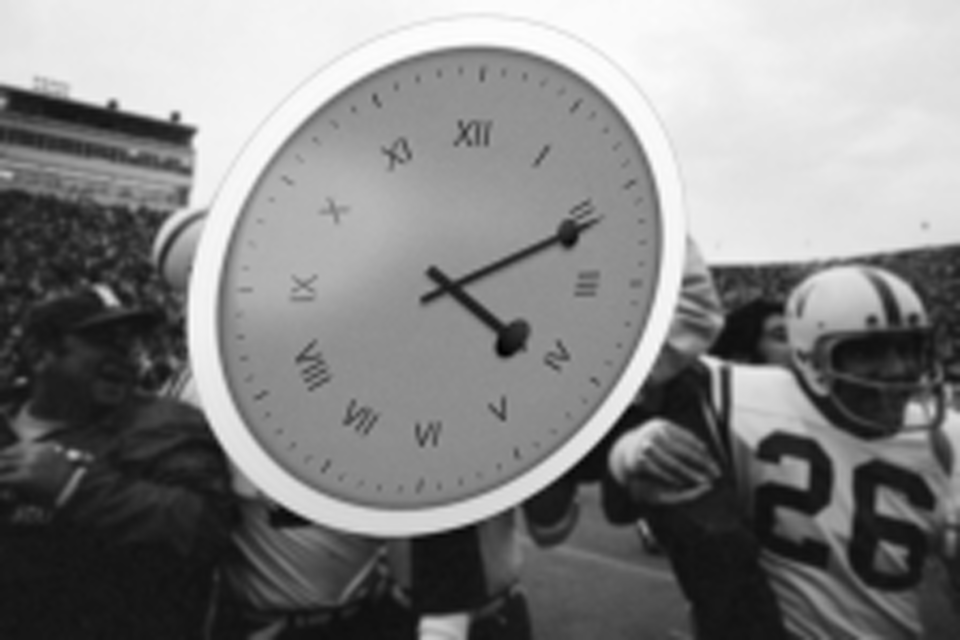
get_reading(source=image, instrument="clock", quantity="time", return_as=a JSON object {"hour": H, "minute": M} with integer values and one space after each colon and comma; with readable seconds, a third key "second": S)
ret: {"hour": 4, "minute": 11}
